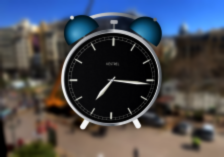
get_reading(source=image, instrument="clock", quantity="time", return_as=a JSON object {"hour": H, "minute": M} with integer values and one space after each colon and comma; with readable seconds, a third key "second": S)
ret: {"hour": 7, "minute": 16}
